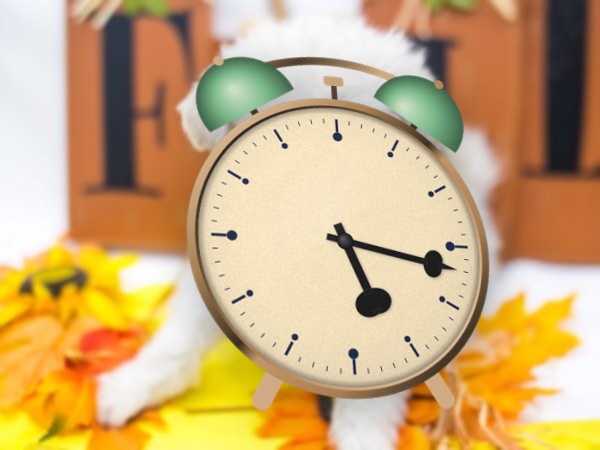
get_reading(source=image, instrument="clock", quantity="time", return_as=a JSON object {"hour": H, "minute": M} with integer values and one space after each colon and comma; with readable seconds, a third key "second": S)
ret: {"hour": 5, "minute": 17}
